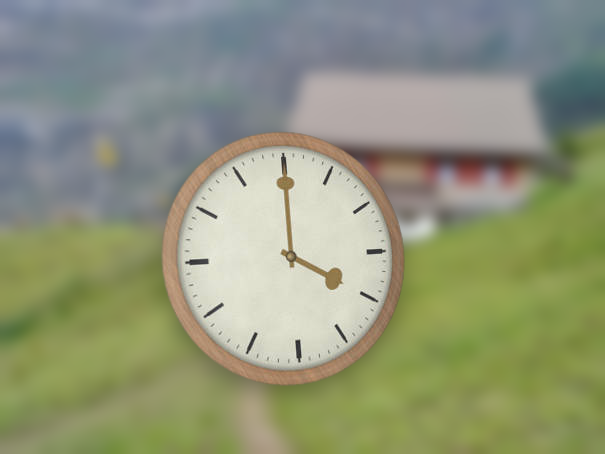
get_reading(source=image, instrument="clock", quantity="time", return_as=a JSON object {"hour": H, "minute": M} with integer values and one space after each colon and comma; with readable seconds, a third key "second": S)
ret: {"hour": 4, "minute": 0}
